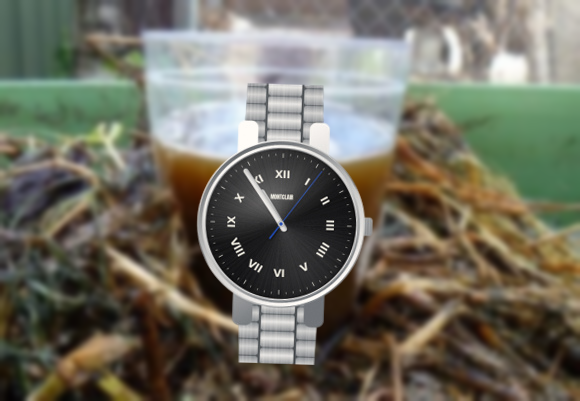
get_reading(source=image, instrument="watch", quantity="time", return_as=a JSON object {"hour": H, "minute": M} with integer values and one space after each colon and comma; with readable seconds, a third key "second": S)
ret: {"hour": 10, "minute": 54, "second": 6}
